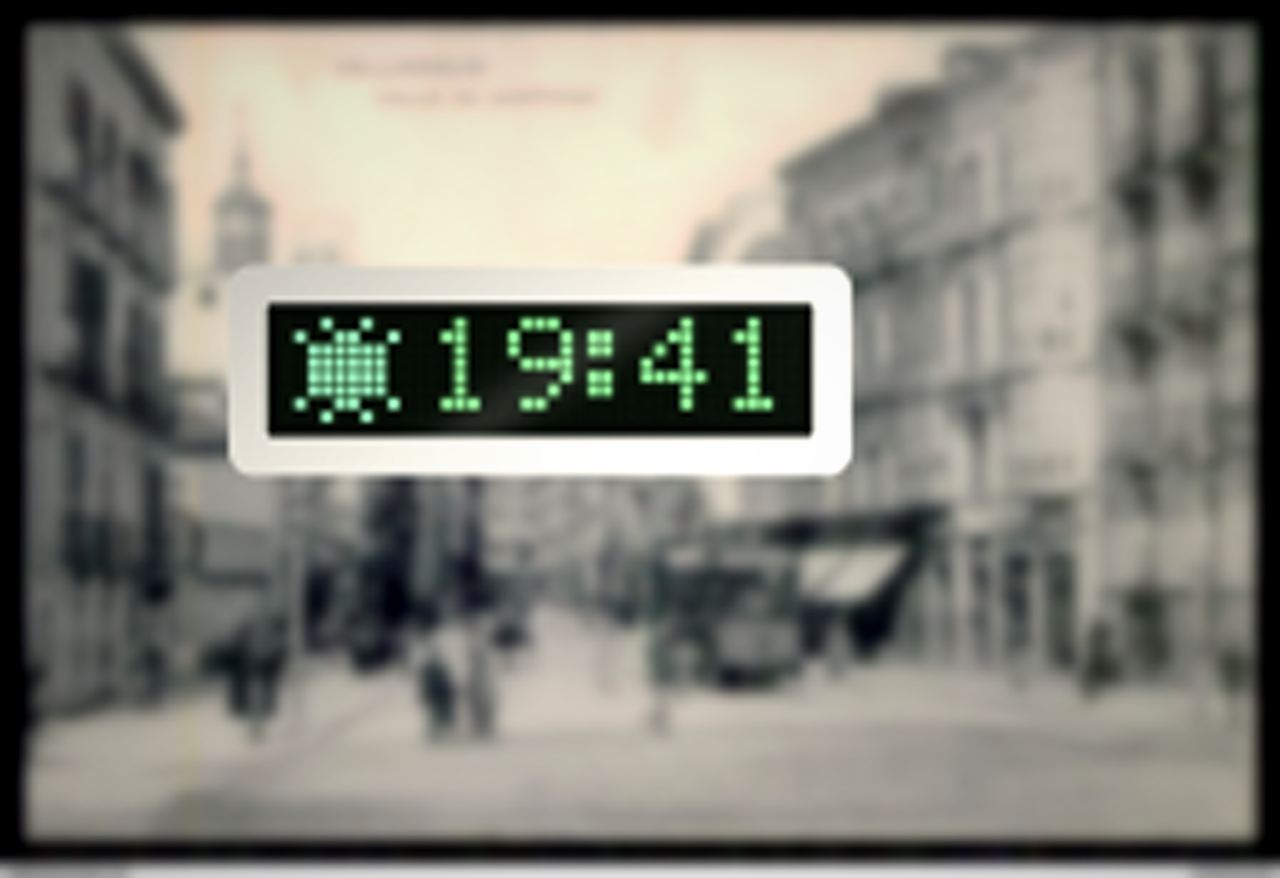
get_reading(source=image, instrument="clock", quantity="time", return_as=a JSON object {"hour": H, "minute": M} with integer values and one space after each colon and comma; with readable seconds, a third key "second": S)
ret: {"hour": 19, "minute": 41}
